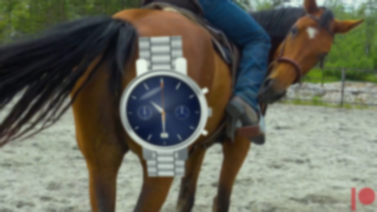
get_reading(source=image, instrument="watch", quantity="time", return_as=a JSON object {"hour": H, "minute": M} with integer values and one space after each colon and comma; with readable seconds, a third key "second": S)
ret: {"hour": 10, "minute": 30}
